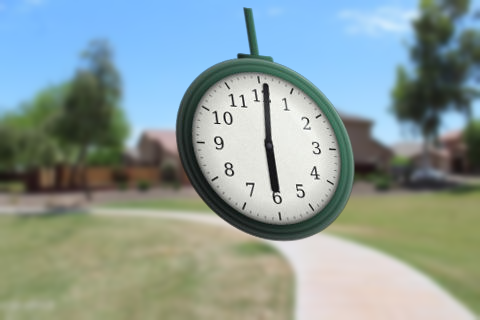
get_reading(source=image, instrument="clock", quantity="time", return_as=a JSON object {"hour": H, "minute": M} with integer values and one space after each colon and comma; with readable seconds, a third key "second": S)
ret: {"hour": 6, "minute": 1}
